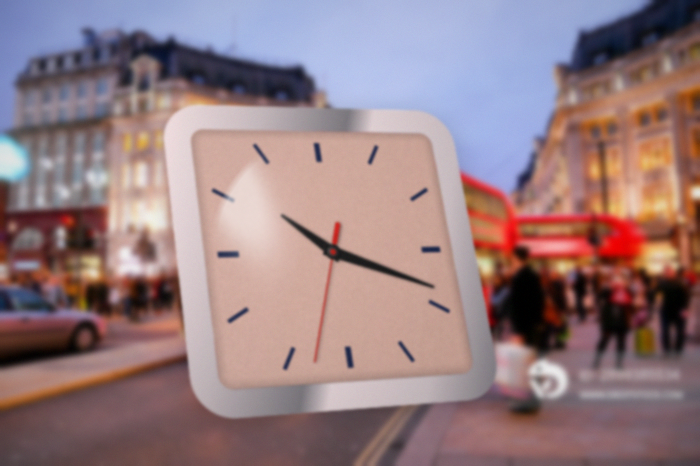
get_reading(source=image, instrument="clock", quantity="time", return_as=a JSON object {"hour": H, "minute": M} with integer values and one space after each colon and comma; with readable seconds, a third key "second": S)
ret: {"hour": 10, "minute": 18, "second": 33}
